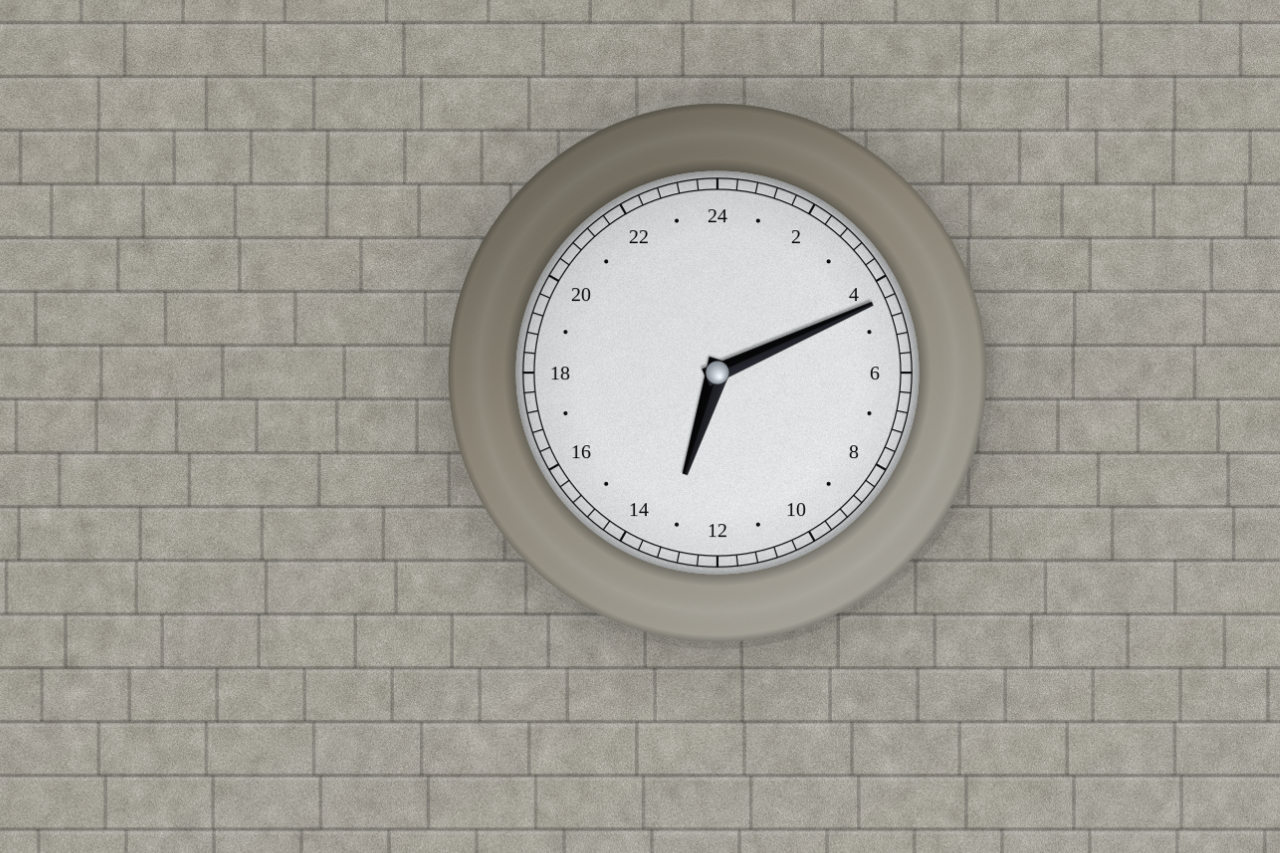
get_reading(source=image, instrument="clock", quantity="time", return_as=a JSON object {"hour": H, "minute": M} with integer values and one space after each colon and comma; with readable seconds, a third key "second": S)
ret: {"hour": 13, "minute": 11}
